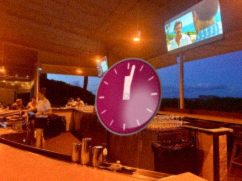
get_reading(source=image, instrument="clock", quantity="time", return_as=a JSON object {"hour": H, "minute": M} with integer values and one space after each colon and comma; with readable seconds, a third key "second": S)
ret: {"hour": 12, "minute": 2}
